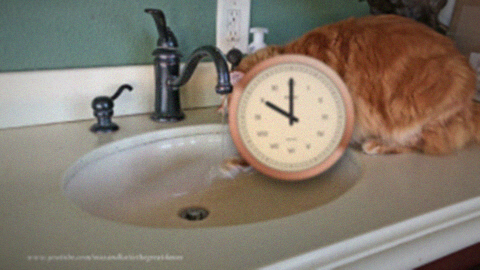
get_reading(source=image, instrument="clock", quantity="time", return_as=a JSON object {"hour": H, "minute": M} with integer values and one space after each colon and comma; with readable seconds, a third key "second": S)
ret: {"hour": 10, "minute": 0}
